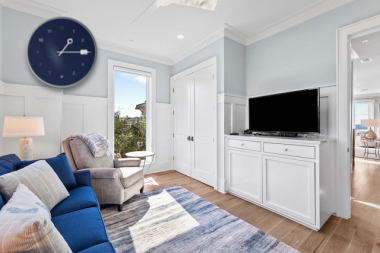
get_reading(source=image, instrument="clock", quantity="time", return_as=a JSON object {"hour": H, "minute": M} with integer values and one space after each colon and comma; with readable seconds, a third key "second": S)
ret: {"hour": 1, "minute": 15}
